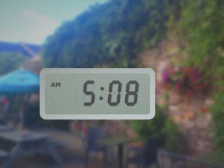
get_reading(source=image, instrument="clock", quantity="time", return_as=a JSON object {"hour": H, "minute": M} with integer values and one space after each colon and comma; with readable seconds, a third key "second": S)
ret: {"hour": 5, "minute": 8}
